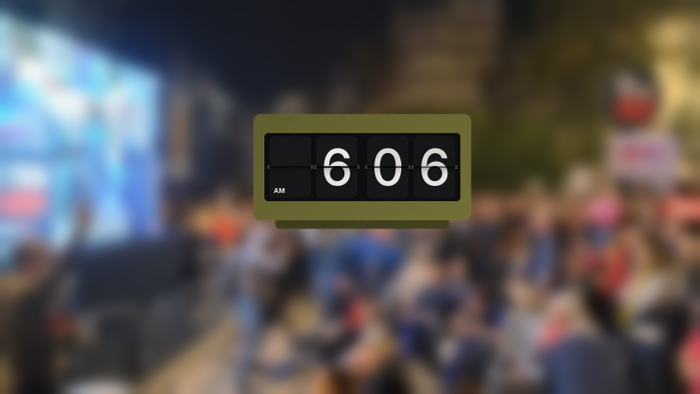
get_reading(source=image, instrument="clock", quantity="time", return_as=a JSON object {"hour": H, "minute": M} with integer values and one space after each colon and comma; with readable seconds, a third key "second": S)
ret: {"hour": 6, "minute": 6}
